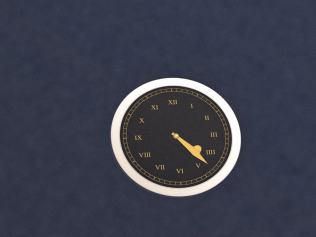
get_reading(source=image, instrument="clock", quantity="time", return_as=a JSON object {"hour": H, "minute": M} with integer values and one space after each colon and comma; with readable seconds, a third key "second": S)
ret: {"hour": 4, "minute": 23}
